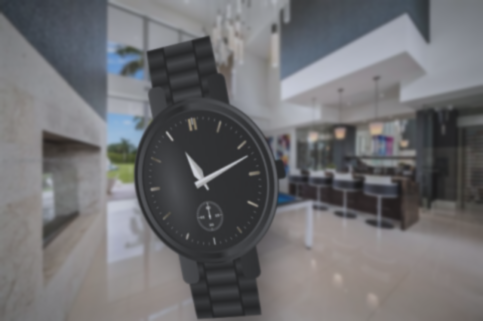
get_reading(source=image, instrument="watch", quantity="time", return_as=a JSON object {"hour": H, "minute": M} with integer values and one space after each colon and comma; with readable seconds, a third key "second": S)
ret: {"hour": 11, "minute": 12}
